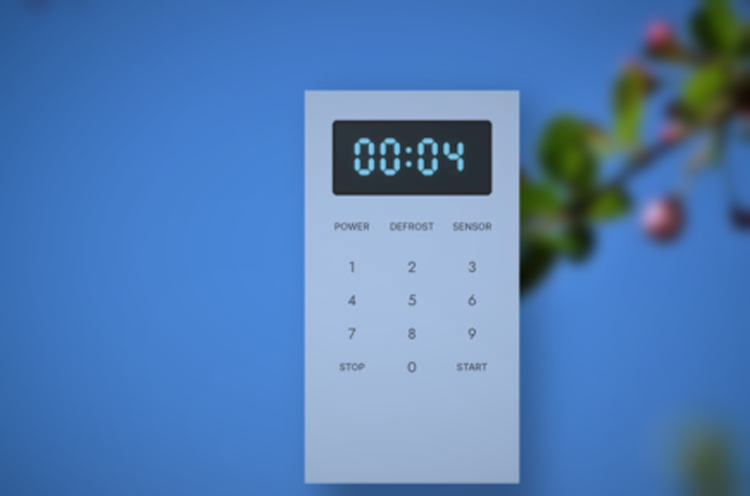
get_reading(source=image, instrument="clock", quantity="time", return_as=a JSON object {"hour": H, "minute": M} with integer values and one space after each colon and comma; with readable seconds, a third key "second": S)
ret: {"hour": 0, "minute": 4}
